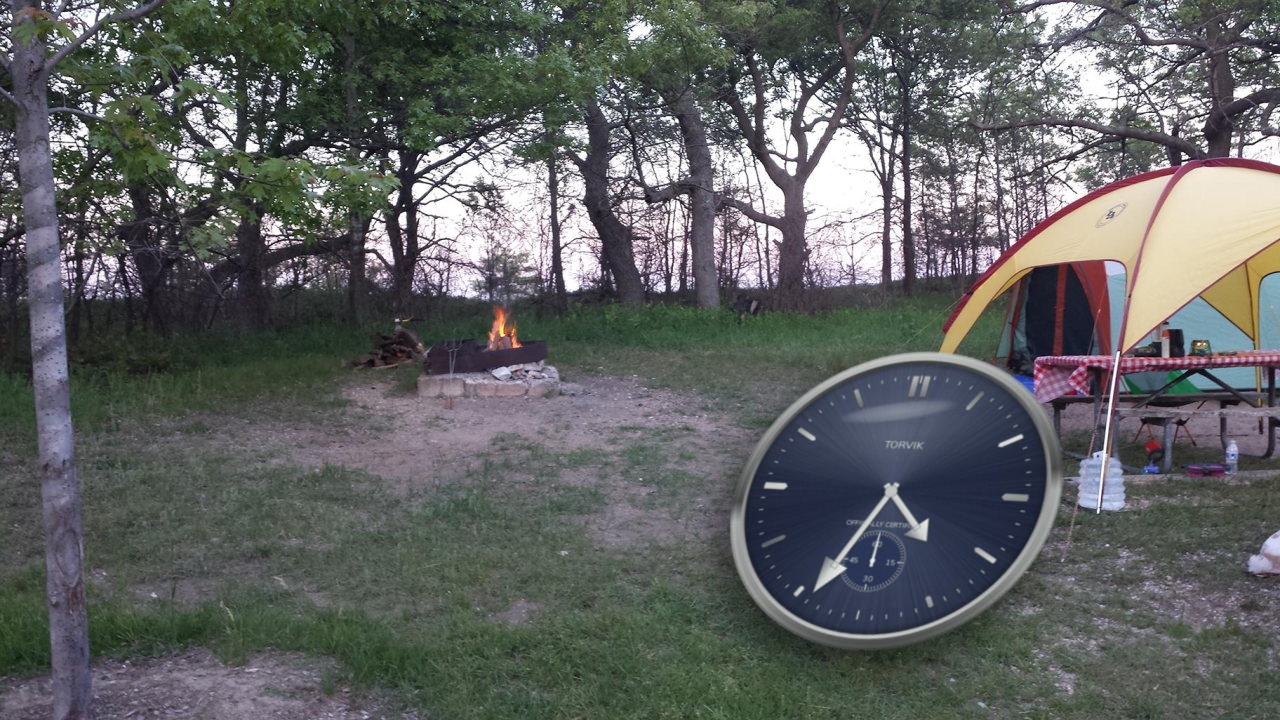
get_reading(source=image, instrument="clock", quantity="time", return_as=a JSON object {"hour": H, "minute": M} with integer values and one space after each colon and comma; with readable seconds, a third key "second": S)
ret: {"hour": 4, "minute": 34}
